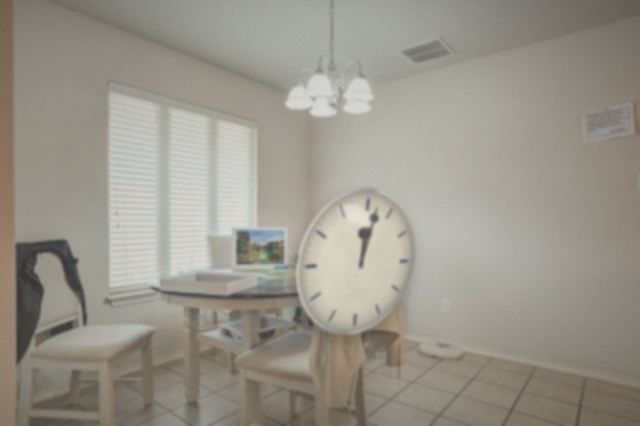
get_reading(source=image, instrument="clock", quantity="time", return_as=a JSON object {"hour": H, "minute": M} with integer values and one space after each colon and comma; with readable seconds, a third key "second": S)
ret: {"hour": 12, "minute": 2}
